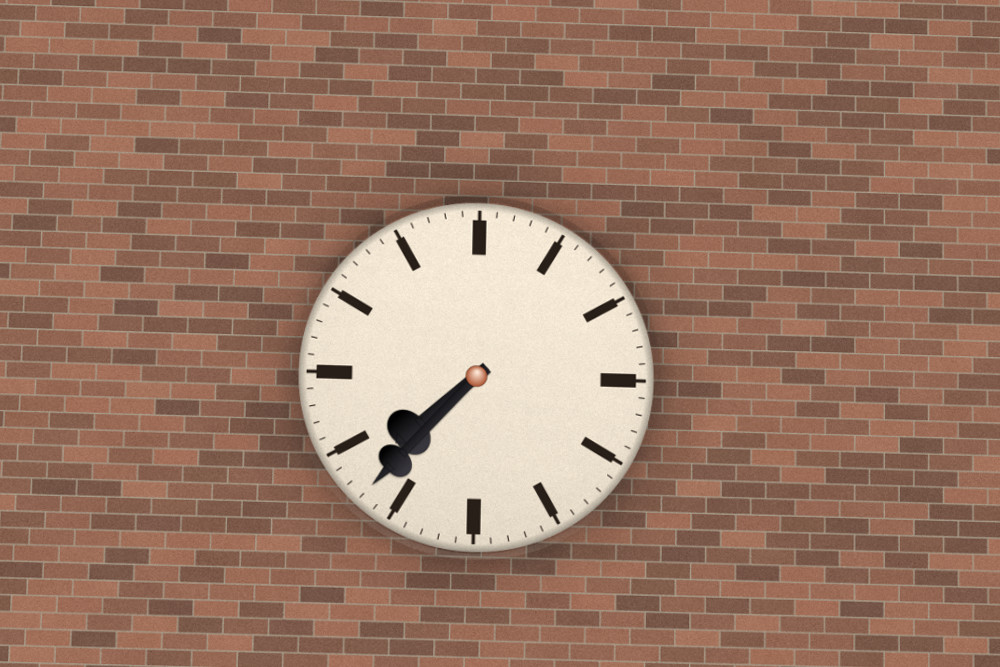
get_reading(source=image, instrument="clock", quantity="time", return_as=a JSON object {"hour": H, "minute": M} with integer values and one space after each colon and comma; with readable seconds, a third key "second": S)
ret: {"hour": 7, "minute": 37}
